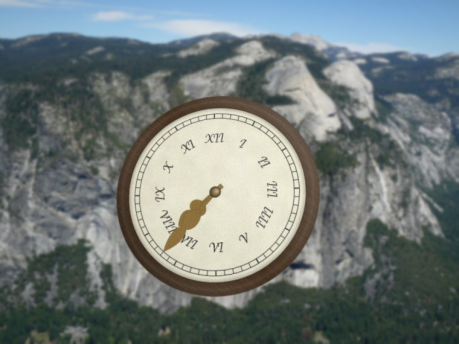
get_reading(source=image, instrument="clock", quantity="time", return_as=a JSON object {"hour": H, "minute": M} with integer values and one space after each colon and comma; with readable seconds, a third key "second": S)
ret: {"hour": 7, "minute": 37}
